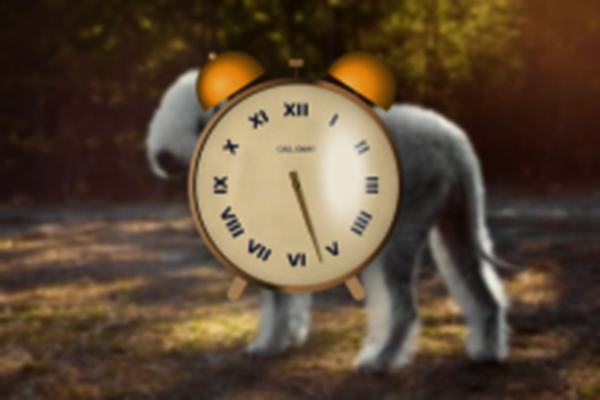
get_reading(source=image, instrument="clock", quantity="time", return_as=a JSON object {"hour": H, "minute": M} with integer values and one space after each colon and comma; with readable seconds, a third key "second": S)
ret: {"hour": 5, "minute": 27}
